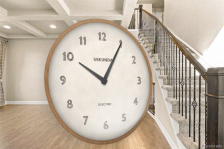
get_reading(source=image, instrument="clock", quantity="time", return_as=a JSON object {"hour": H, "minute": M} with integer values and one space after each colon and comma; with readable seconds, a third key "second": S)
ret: {"hour": 10, "minute": 5}
